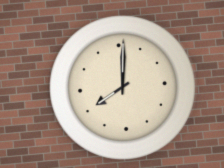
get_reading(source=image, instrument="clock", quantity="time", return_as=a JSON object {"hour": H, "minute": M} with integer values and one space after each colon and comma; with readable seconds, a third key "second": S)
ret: {"hour": 8, "minute": 1}
